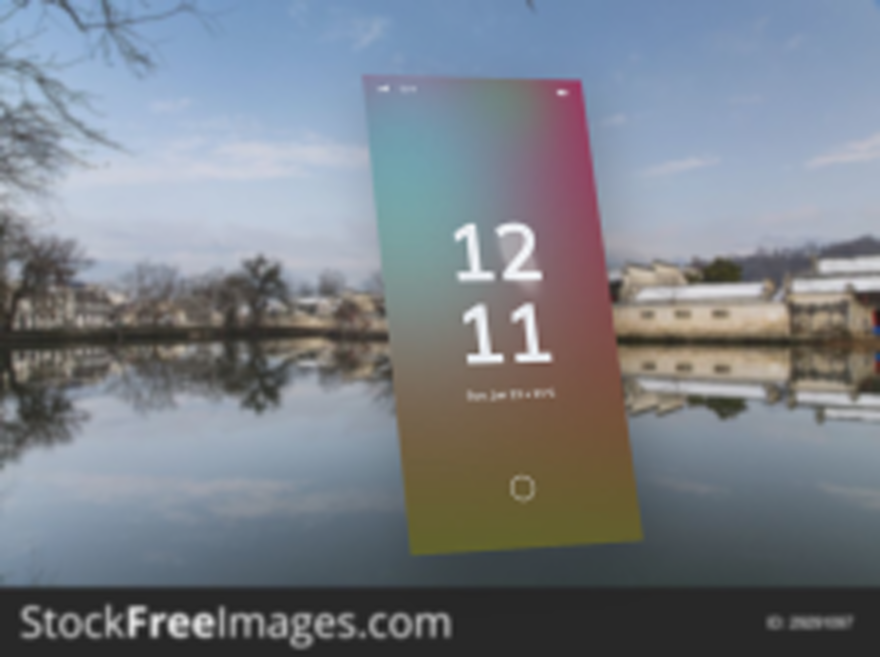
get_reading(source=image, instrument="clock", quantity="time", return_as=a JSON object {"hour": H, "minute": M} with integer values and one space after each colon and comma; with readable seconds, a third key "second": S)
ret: {"hour": 12, "minute": 11}
